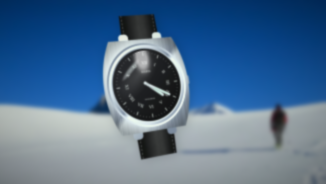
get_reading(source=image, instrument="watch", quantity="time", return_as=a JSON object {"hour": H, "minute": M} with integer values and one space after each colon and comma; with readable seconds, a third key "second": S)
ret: {"hour": 4, "minute": 20}
